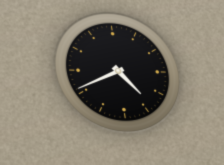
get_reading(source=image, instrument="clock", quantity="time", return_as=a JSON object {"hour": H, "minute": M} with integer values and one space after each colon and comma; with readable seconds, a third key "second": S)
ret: {"hour": 4, "minute": 41}
